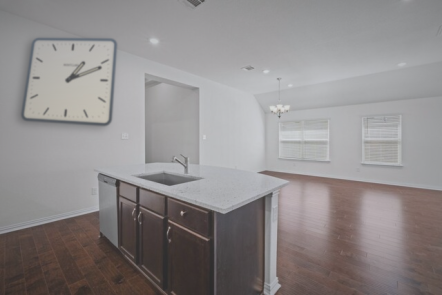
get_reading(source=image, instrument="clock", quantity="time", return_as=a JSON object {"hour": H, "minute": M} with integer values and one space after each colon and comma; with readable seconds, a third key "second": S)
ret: {"hour": 1, "minute": 11}
